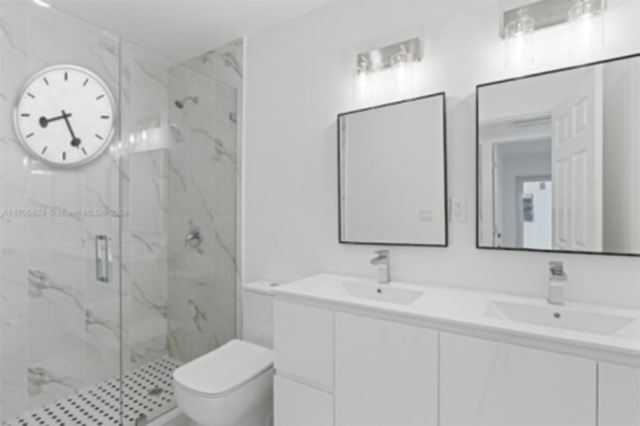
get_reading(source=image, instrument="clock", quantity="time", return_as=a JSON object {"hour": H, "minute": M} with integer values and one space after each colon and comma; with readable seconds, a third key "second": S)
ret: {"hour": 8, "minute": 26}
